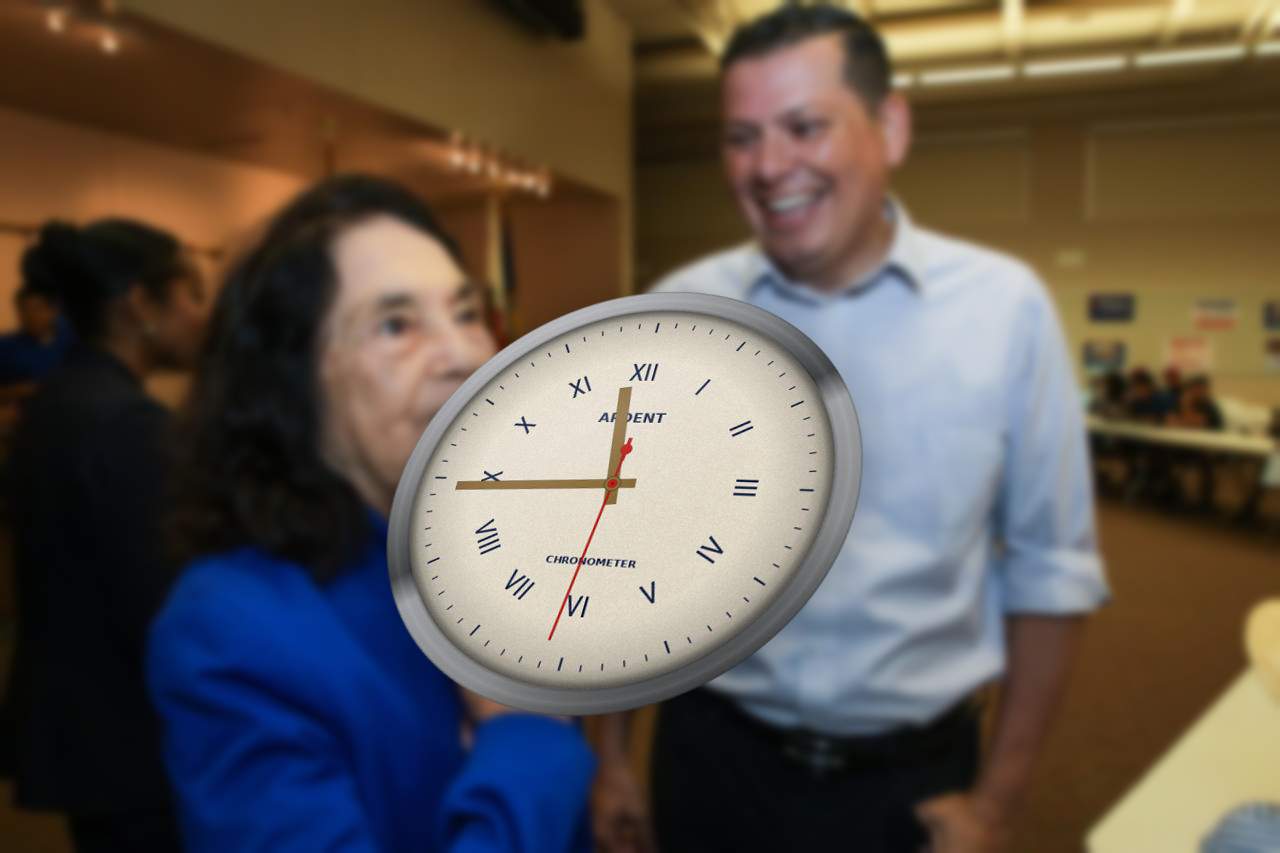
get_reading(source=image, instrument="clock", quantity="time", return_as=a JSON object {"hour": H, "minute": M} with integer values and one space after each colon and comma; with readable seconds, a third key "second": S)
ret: {"hour": 11, "minute": 44, "second": 31}
